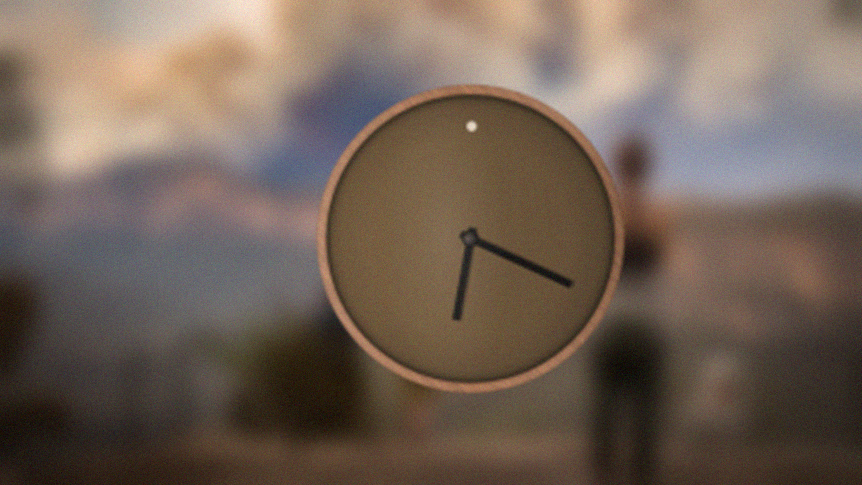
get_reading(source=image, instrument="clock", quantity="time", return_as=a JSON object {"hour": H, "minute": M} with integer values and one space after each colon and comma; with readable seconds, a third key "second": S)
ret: {"hour": 6, "minute": 19}
